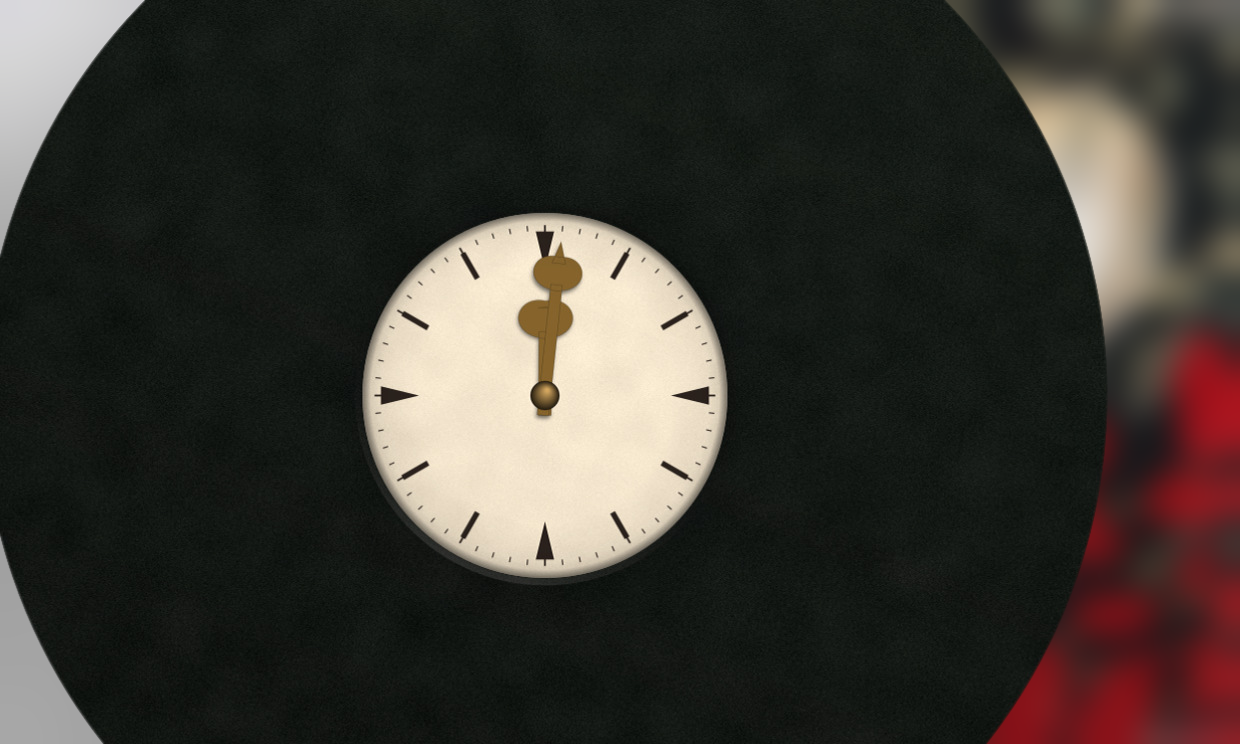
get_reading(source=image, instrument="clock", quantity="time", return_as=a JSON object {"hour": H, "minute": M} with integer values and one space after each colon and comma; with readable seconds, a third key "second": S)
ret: {"hour": 12, "minute": 1}
